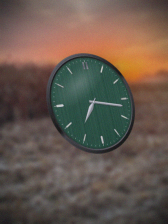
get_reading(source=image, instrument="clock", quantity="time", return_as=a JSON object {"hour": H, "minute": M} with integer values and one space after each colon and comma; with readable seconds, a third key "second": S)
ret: {"hour": 7, "minute": 17}
